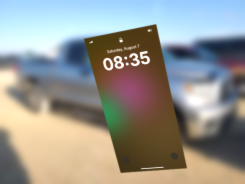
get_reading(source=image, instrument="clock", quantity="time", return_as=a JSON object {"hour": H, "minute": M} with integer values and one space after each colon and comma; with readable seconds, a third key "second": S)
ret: {"hour": 8, "minute": 35}
